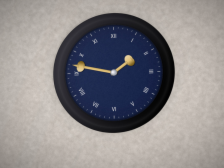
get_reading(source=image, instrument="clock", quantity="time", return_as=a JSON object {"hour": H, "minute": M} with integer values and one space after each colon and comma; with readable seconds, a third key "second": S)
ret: {"hour": 1, "minute": 47}
